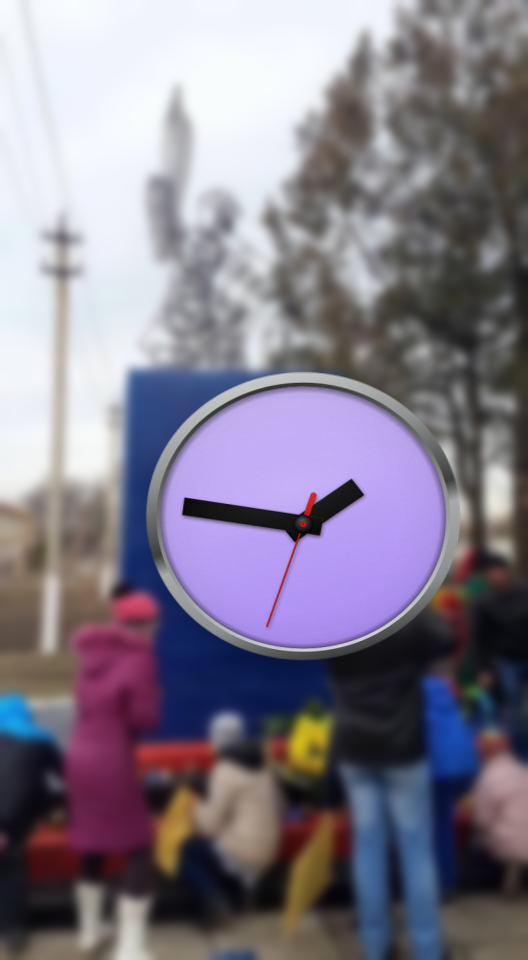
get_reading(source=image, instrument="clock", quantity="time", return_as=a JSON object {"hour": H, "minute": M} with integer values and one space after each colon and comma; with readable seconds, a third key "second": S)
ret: {"hour": 1, "minute": 46, "second": 33}
